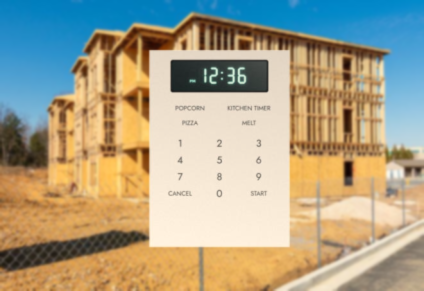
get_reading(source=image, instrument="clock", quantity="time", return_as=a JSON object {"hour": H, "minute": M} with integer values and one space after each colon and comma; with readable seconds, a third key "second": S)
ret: {"hour": 12, "minute": 36}
